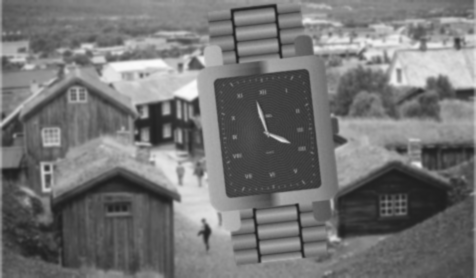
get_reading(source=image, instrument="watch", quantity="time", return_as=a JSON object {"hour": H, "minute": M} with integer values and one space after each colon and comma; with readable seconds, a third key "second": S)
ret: {"hour": 3, "minute": 58}
